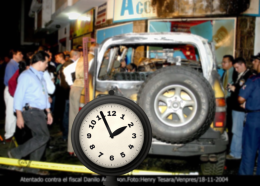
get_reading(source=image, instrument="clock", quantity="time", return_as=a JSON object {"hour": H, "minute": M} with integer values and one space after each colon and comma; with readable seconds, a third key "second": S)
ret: {"hour": 1, "minute": 56}
